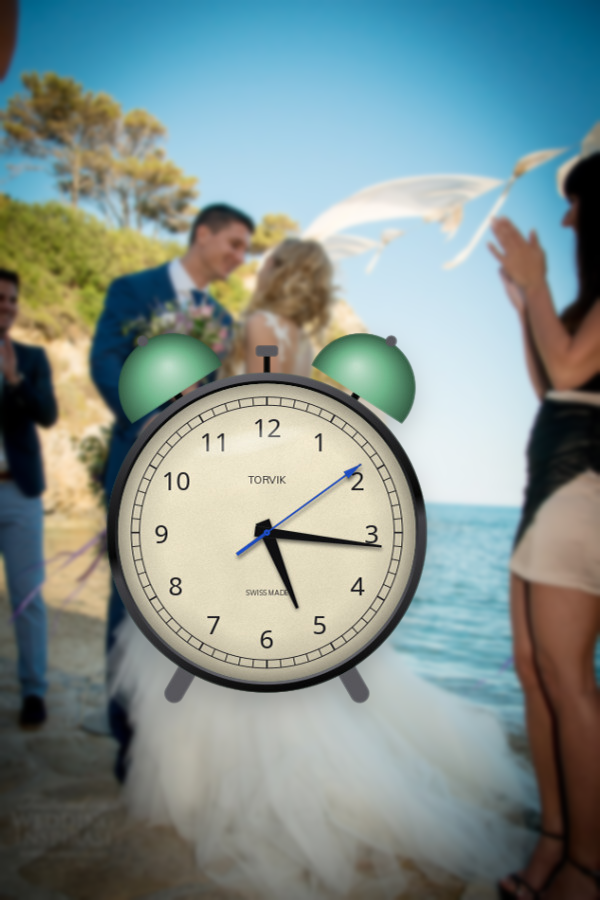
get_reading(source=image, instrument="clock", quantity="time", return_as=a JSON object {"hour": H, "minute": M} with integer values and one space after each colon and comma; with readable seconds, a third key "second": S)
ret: {"hour": 5, "minute": 16, "second": 9}
